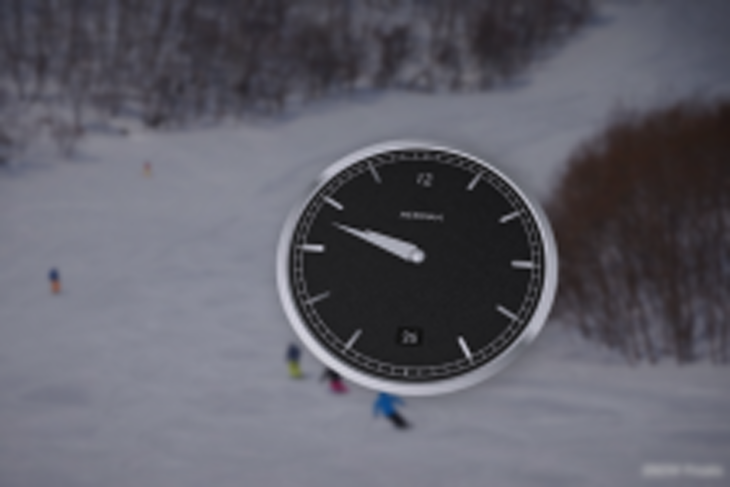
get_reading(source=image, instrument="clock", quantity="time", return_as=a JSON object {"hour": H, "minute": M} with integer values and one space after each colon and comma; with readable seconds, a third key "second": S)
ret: {"hour": 9, "minute": 48}
